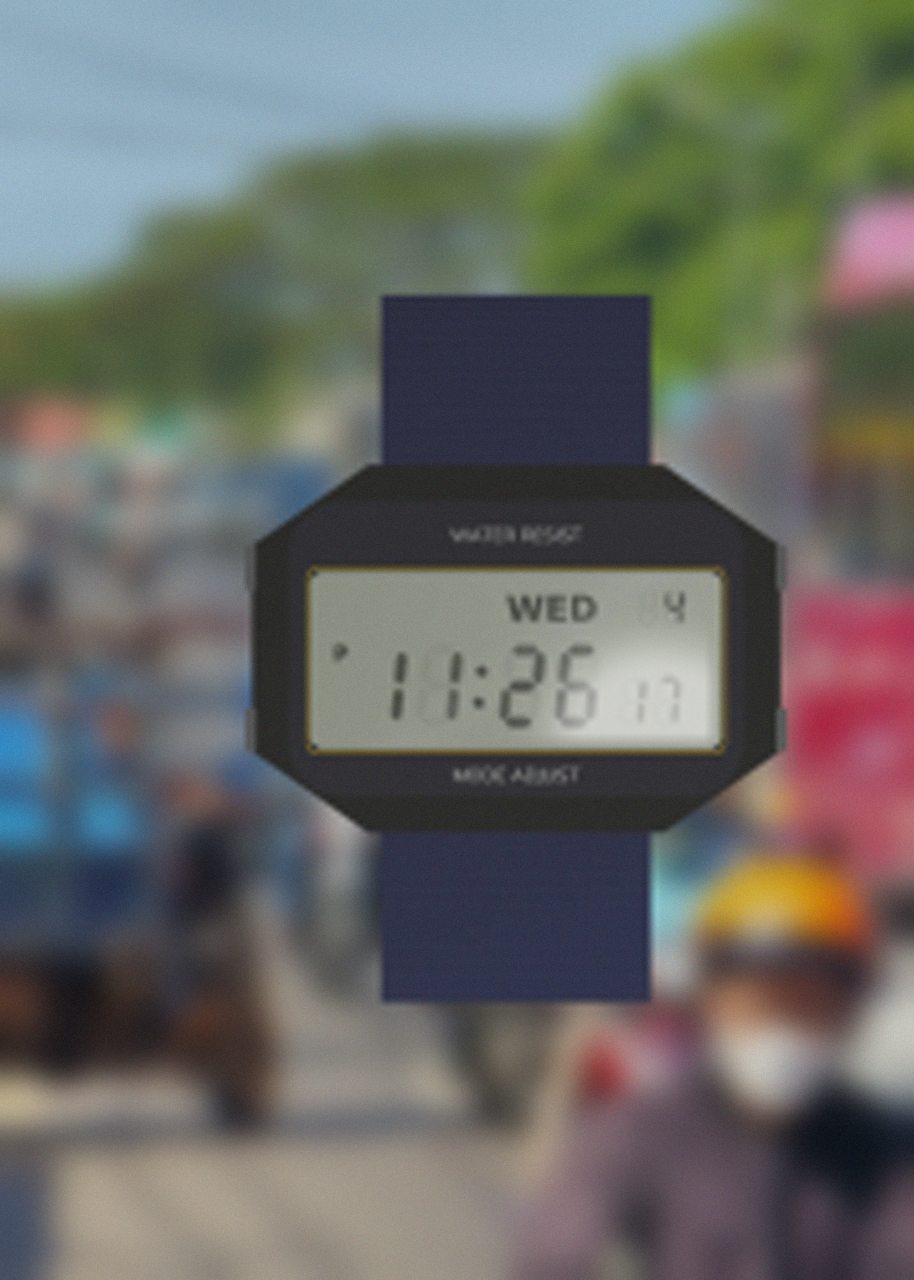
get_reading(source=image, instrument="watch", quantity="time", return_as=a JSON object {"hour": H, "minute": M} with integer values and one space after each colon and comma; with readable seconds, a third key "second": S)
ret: {"hour": 11, "minute": 26, "second": 17}
